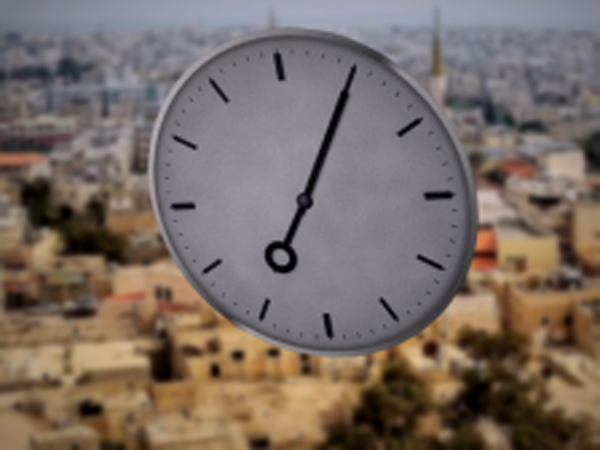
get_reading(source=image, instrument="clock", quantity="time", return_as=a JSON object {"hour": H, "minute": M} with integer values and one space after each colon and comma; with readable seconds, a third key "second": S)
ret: {"hour": 7, "minute": 5}
